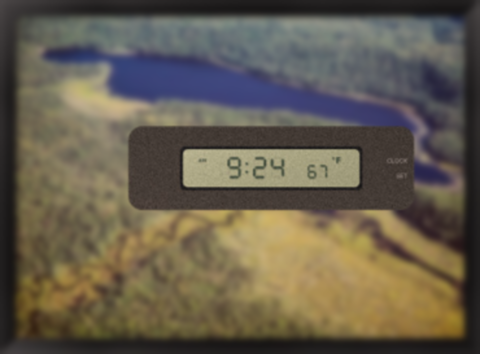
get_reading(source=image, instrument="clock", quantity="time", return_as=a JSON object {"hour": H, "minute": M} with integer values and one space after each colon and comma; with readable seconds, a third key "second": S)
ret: {"hour": 9, "minute": 24}
